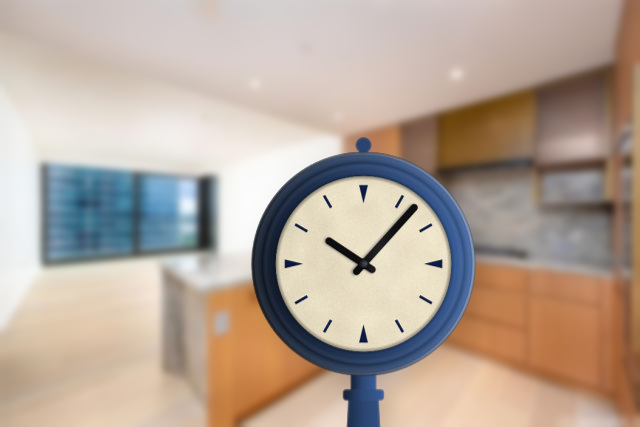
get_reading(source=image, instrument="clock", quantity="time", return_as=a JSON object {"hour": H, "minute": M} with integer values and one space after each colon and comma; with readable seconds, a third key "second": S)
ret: {"hour": 10, "minute": 7}
